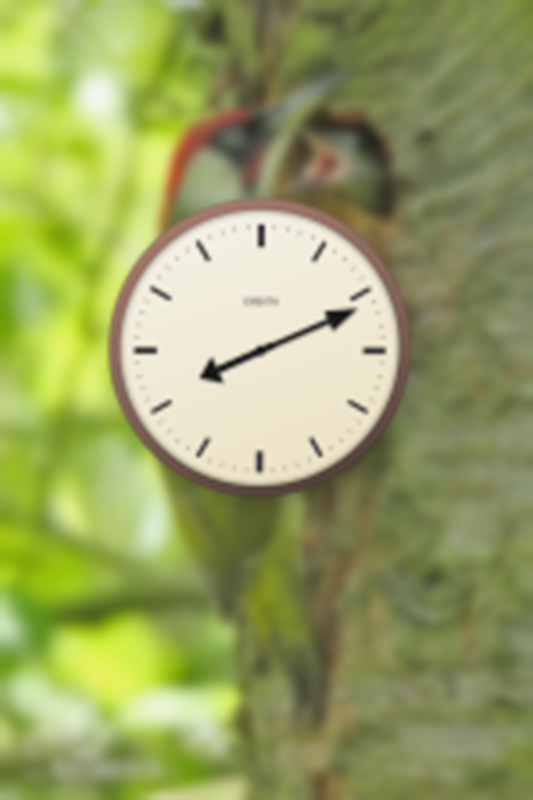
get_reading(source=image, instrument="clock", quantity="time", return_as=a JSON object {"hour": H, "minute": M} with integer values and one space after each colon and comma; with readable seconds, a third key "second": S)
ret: {"hour": 8, "minute": 11}
